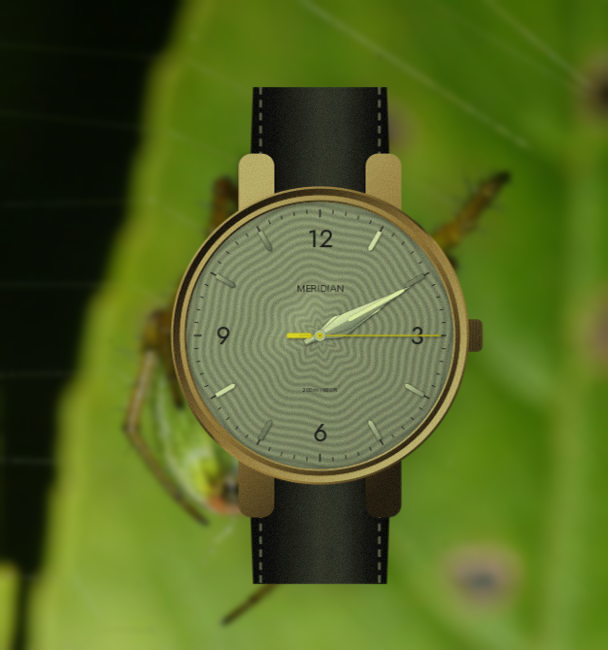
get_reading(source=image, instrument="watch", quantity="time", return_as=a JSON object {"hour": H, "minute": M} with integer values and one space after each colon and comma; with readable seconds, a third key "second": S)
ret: {"hour": 2, "minute": 10, "second": 15}
